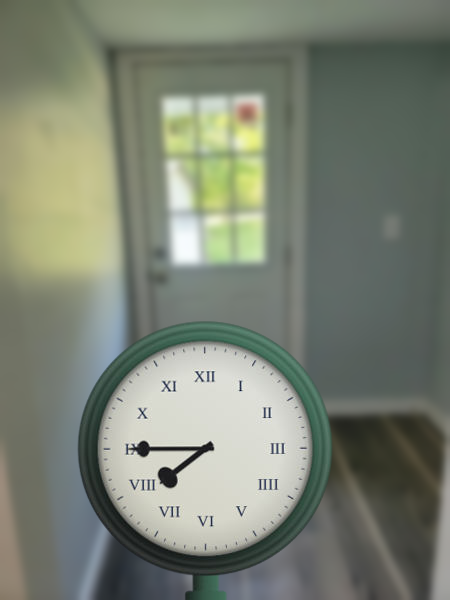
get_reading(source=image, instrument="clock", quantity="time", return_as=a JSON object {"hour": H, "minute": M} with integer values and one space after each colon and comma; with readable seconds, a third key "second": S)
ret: {"hour": 7, "minute": 45}
